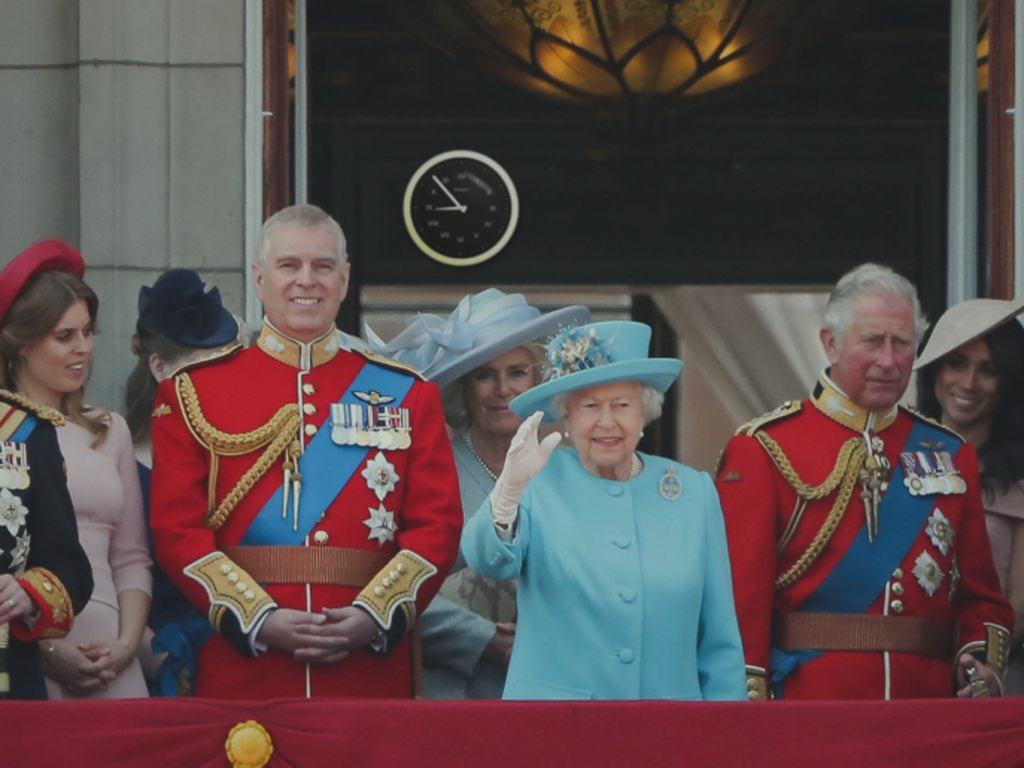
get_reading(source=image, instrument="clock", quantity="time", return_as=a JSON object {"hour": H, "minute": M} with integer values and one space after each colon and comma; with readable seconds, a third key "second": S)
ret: {"hour": 8, "minute": 53}
